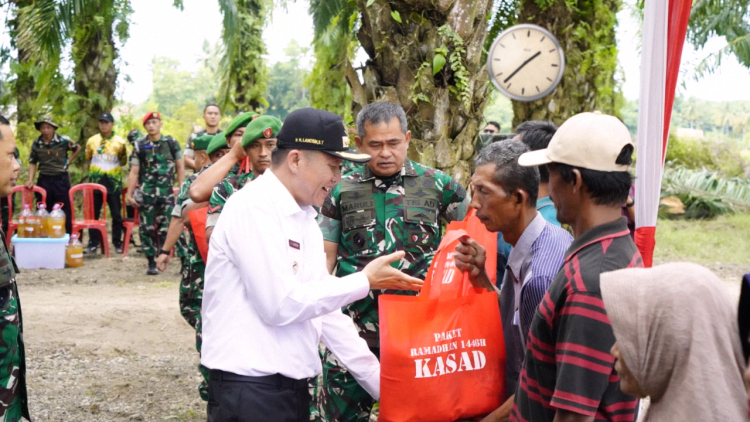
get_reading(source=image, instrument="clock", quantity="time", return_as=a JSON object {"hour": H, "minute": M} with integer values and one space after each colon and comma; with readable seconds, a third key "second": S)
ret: {"hour": 1, "minute": 37}
